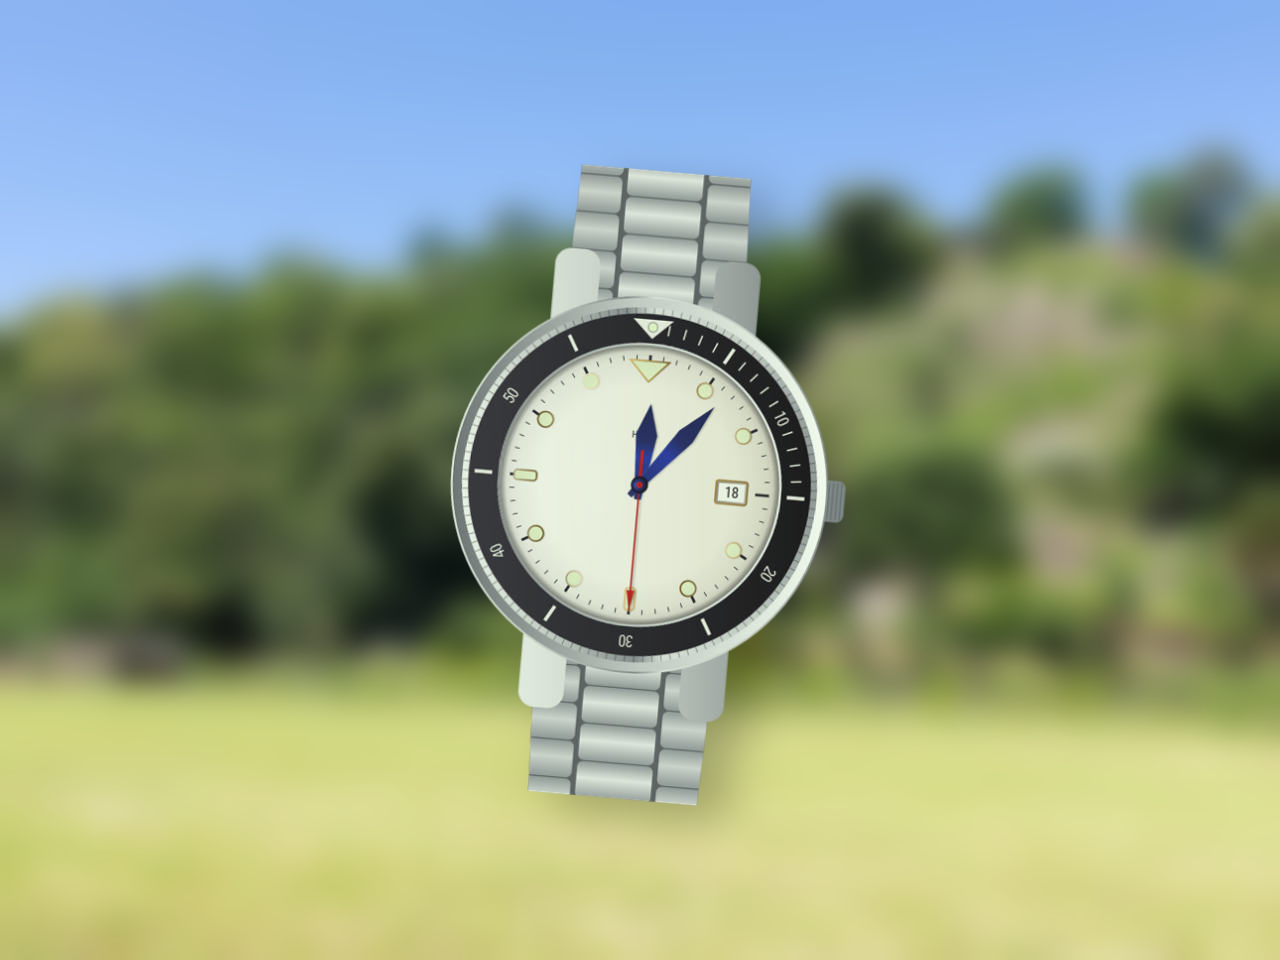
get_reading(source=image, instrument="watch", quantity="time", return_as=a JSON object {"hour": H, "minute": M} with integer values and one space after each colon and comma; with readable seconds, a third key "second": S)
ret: {"hour": 12, "minute": 6, "second": 30}
